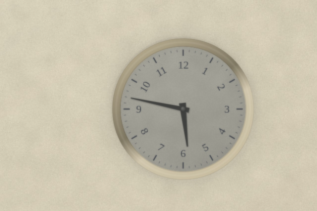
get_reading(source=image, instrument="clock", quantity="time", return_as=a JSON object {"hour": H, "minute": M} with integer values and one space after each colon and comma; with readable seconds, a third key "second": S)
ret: {"hour": 5, "minute": 47}
